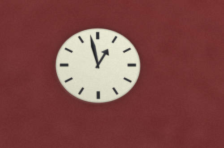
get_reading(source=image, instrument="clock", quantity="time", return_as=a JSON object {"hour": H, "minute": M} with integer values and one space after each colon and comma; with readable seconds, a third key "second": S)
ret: {"hour": 12, "minute": 58}
